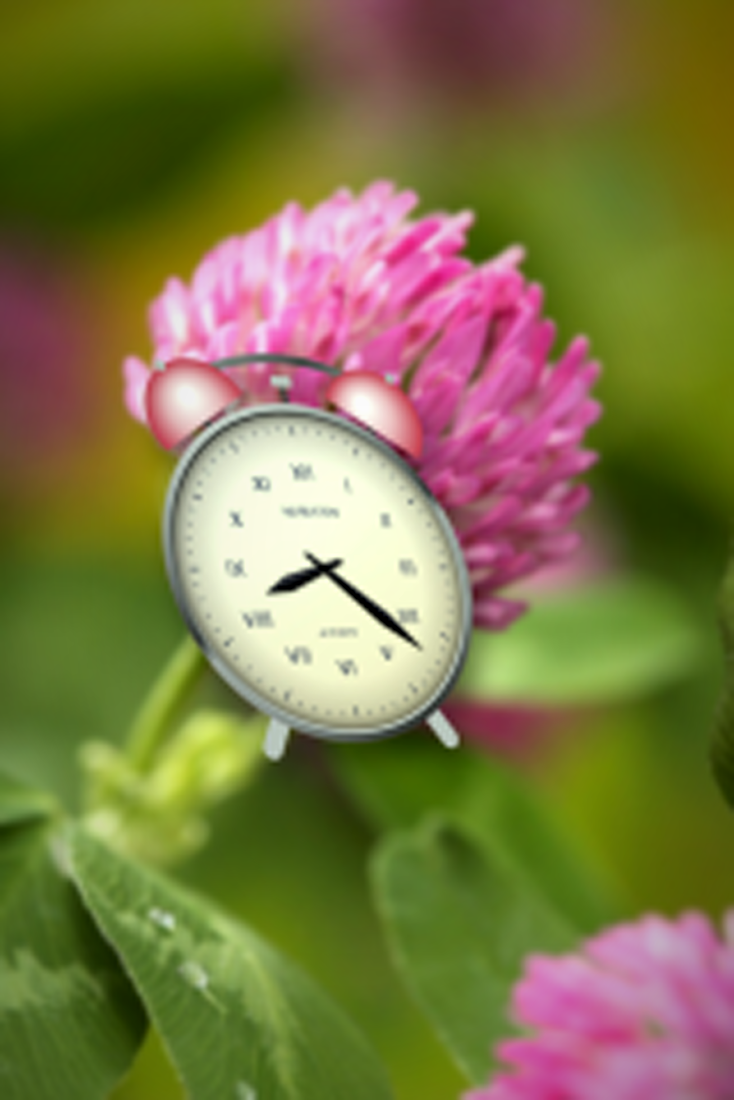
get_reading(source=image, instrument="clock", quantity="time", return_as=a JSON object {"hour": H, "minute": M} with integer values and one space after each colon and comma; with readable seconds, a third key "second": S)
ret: {"hour": 8, "minute": 22}
